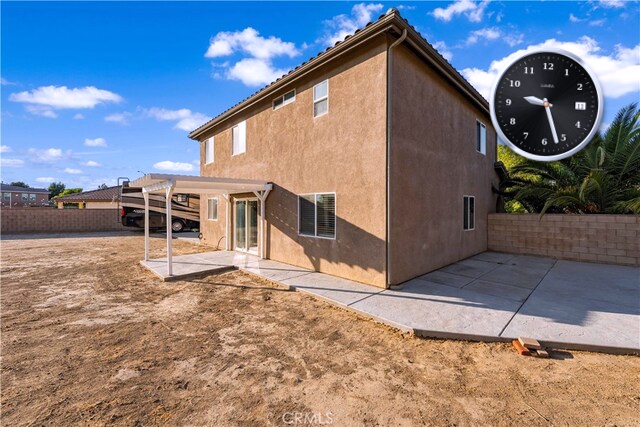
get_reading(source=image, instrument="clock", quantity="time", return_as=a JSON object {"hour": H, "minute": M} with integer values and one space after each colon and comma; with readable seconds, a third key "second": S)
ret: {"hour": 9, "minute": 27}
